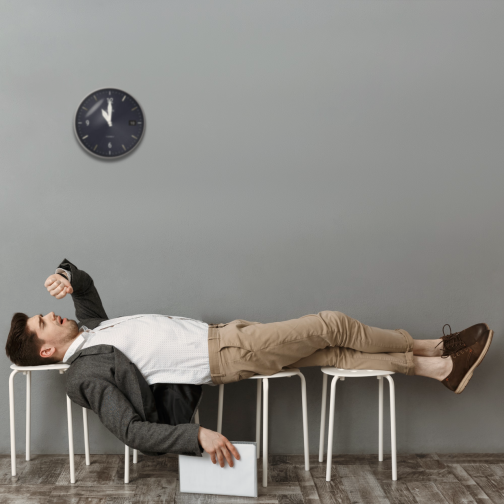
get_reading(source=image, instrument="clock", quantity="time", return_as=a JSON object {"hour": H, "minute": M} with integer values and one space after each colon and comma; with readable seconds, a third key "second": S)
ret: {"hour": 11, "minute": 0}
